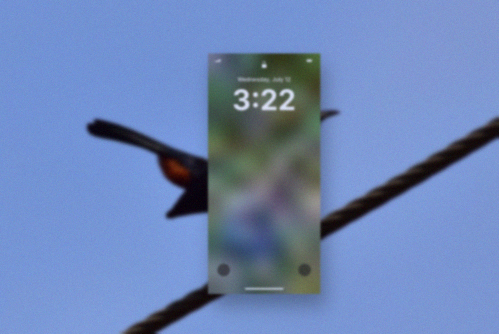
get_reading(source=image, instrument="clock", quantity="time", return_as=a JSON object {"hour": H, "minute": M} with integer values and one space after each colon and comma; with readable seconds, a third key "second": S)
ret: {"hour": 3, "minute": 22}
